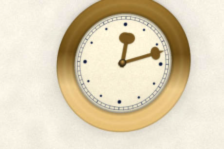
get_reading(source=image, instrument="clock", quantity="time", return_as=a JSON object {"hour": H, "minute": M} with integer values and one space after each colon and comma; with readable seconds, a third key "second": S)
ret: {"hour": 12, "minute": 12}
